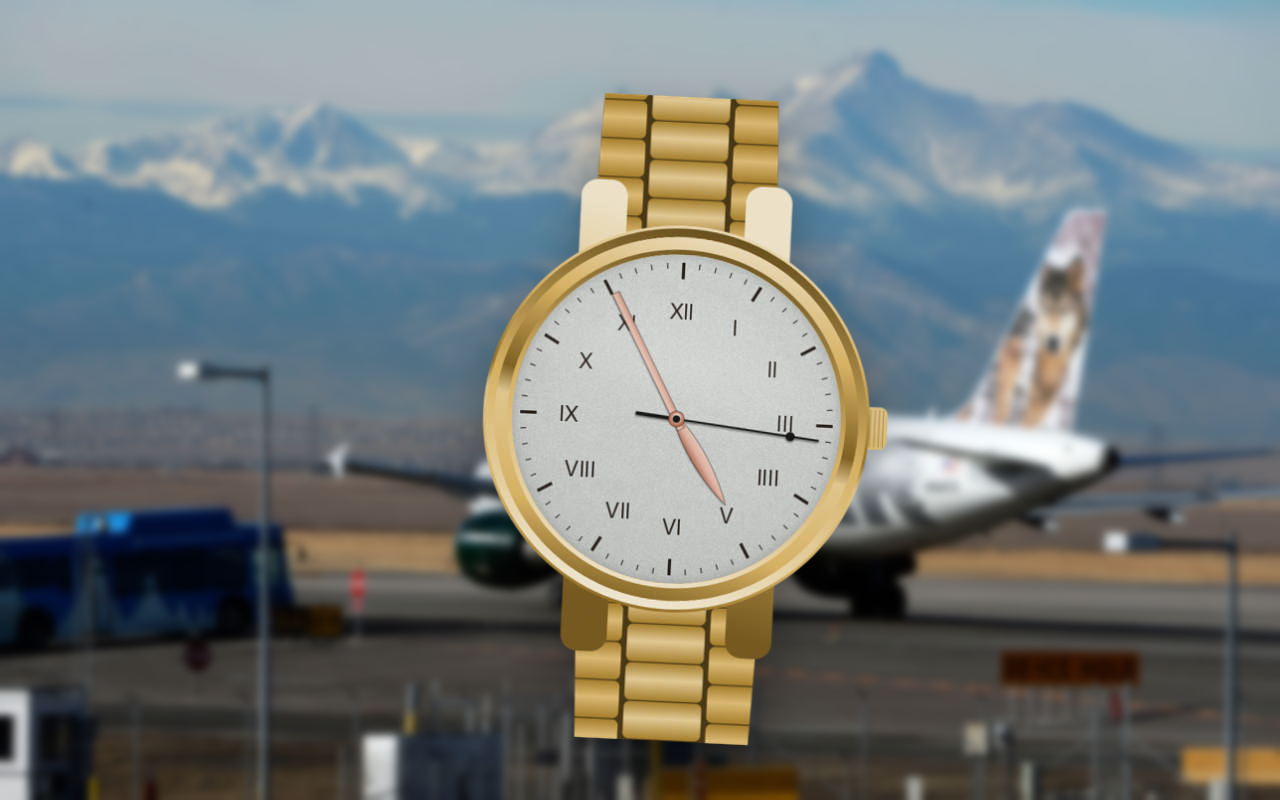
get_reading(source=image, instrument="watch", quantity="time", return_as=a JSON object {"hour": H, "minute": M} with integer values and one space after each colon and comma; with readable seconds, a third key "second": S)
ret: {"hour": 4, "minute": 55, "second": 16}
